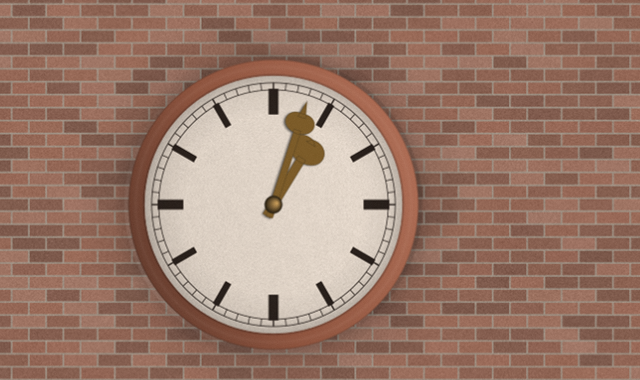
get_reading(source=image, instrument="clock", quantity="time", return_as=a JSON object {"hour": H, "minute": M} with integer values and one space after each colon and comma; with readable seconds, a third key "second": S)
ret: {"hour": 1, "minute": 3}
